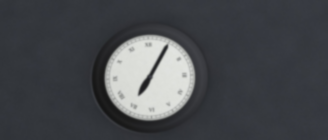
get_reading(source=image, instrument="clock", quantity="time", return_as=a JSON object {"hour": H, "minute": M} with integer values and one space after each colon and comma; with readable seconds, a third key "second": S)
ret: {"hour": 7, "minute": 5}
